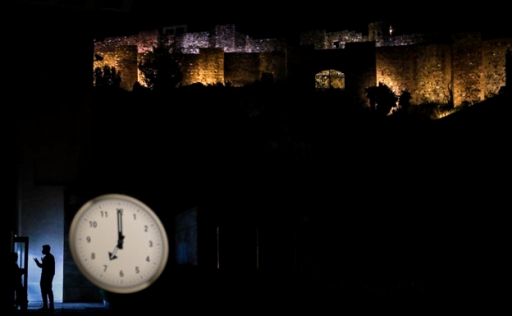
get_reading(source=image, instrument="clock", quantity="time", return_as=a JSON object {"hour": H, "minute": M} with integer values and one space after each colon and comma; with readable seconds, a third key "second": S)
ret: {"hour": 7, "minute": 0}
